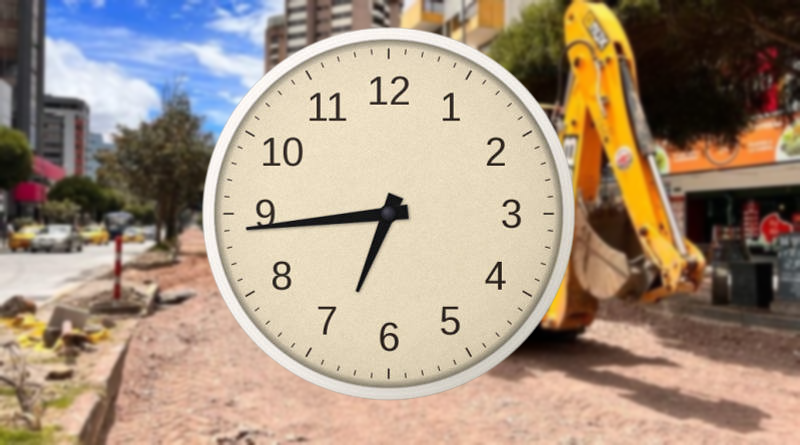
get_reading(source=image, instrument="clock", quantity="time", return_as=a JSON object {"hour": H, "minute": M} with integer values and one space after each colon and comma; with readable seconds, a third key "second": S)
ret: {"hour": 6, "minute": 44}
